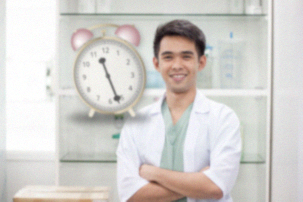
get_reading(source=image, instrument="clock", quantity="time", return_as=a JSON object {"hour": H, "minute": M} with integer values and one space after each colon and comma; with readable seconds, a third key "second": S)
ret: {"hour": 11, "minute": 27}
